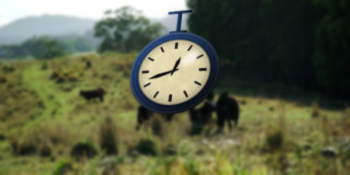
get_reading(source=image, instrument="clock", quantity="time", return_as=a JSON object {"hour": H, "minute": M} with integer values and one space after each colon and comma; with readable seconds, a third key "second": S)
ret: {"hour": 12, "minute": 42}
